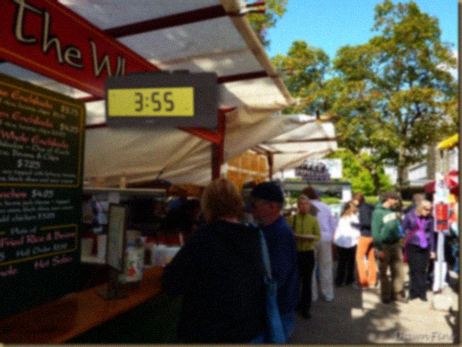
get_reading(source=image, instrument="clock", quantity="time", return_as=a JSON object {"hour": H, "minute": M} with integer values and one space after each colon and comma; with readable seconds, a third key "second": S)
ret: {"hour": 3, "minute": 55}
